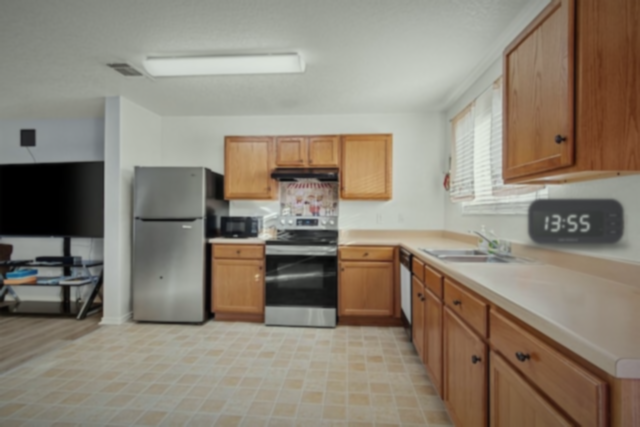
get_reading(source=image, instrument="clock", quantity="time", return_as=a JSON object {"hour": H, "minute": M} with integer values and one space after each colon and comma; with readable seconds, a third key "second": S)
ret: {"hour": 13, "minute": 55}
